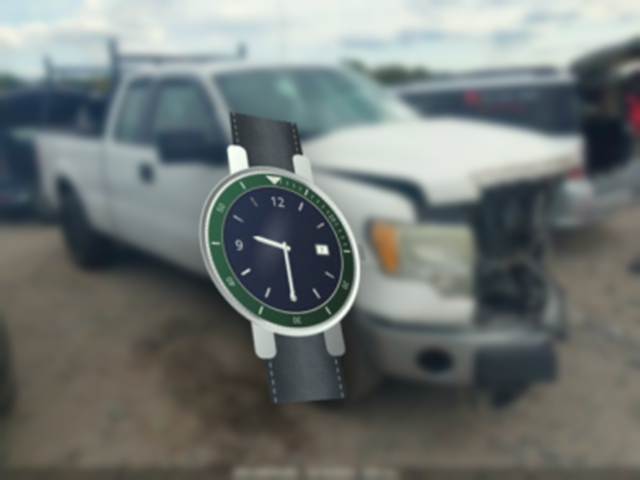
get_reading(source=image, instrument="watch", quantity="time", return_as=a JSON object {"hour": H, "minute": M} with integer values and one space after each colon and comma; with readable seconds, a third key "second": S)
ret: {"hour": 9, "minute": 30}
